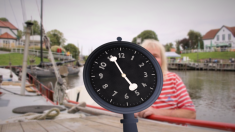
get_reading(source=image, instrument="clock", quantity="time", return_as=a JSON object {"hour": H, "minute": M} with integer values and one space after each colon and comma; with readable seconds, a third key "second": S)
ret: {"hour": 4, "minute": 56}
